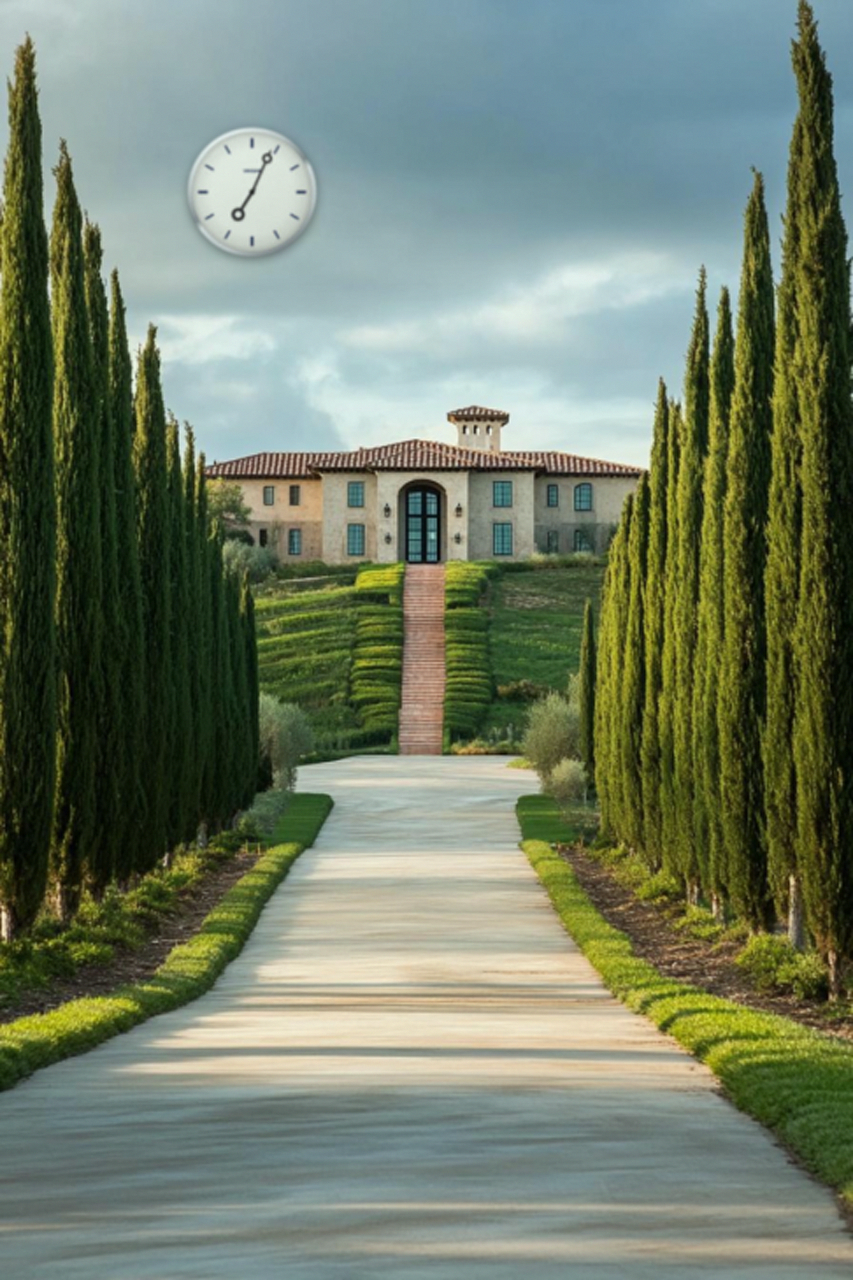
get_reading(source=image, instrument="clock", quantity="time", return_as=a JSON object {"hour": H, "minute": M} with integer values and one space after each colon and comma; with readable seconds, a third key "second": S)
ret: {"hour": 7, "minute": 4}
